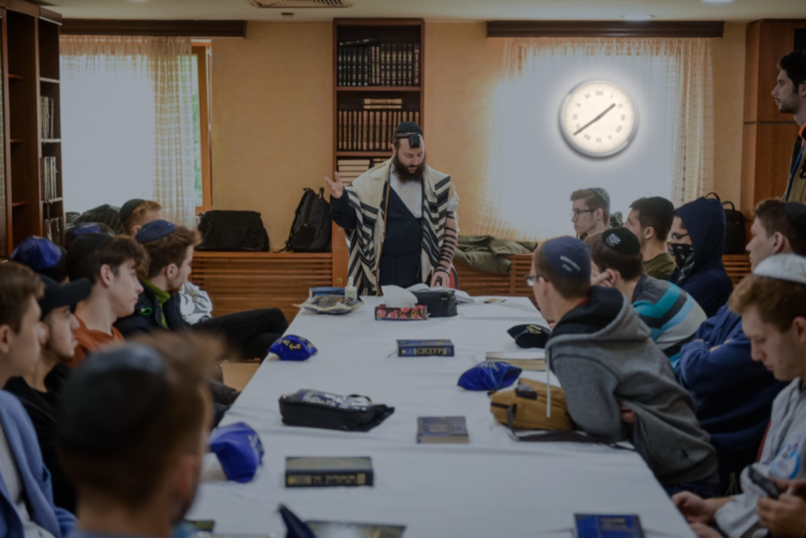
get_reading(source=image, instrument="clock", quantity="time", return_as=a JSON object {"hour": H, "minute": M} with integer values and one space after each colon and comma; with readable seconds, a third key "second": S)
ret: {"hour": 1, "minute": 39}
